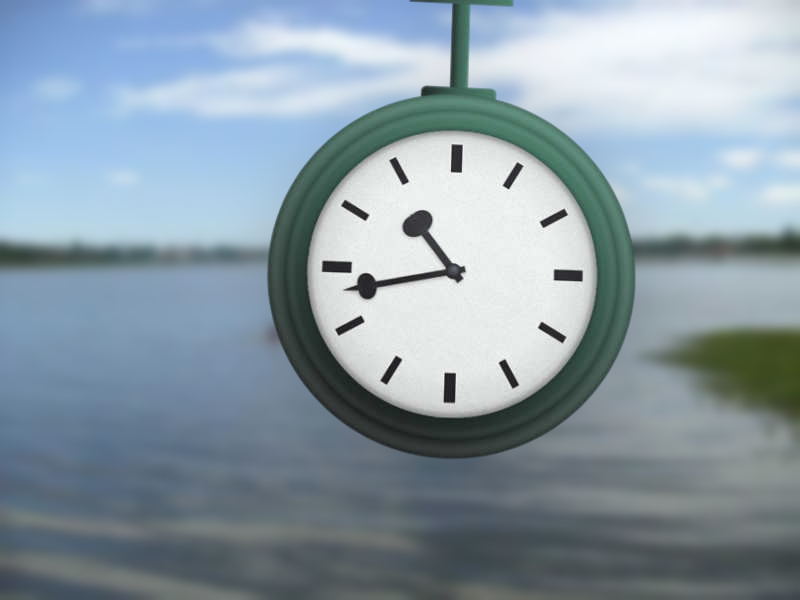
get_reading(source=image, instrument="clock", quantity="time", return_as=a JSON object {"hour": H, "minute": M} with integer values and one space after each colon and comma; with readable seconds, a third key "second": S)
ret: {"hour": 10, "minute": 43}
